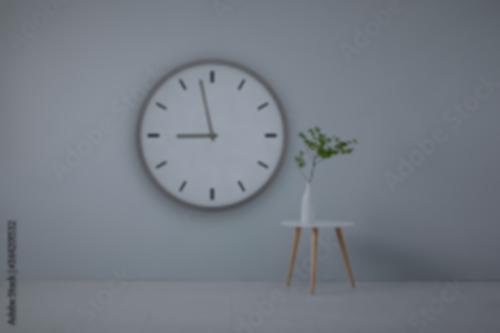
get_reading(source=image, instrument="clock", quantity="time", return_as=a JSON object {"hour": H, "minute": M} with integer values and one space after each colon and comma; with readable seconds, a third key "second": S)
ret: {"hour": 8, "minute": 58}
